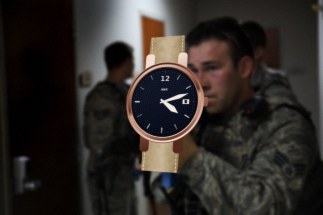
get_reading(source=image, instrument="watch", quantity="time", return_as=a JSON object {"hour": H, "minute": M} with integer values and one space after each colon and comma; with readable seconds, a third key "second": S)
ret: {"hour": 4, "minute": 12}
